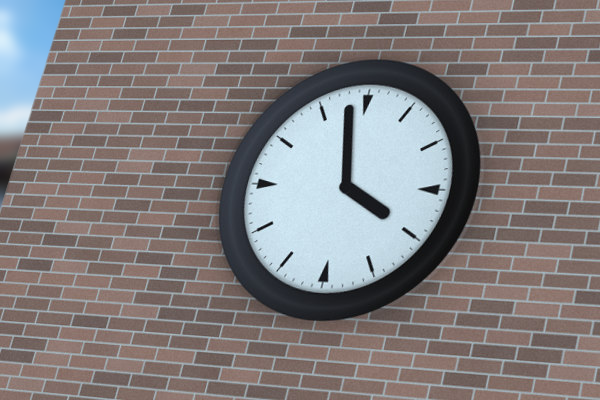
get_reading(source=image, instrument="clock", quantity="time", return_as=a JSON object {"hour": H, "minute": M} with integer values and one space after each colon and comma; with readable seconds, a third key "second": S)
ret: {"hour": 3, "minute": 58}
